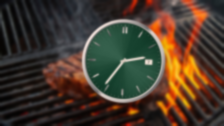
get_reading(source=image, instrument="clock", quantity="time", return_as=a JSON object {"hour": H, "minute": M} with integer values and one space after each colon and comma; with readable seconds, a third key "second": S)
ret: {"hour": 2, "minute": 36}
